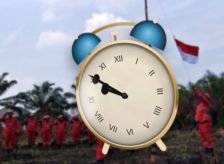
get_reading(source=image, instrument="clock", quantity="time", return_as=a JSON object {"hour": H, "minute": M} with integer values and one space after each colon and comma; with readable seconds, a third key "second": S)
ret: {"hour": 9, "minute": 51}
